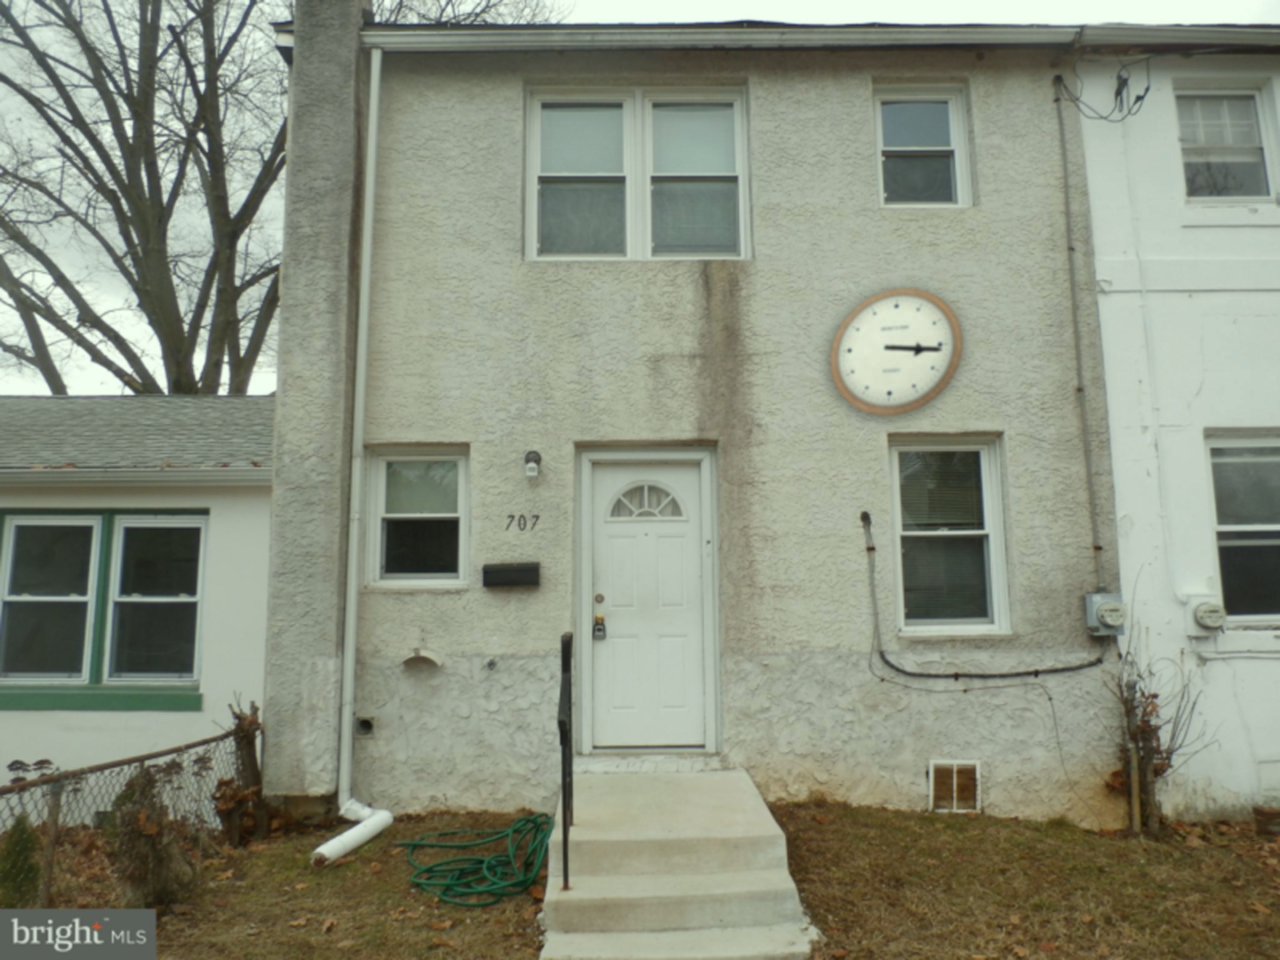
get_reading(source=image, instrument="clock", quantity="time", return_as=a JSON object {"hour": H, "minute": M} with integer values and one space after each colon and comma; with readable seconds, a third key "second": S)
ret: {"hour": 3, "minute": 16}
